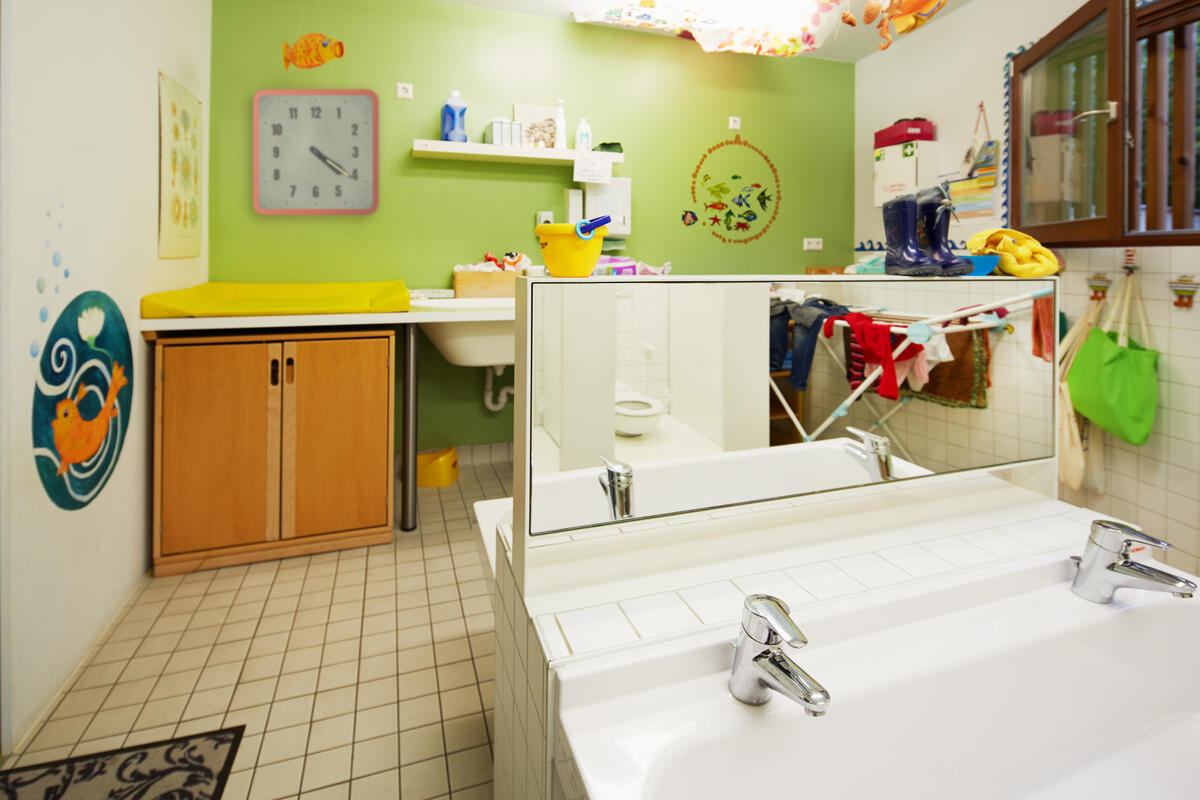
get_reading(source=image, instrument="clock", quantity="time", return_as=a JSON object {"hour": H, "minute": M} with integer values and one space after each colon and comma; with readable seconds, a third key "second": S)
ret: {"hour": 4, "minute": 21}
